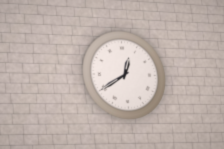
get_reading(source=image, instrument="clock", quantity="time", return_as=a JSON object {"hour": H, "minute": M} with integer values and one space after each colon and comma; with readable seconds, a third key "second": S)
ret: {"hour": 12, "minute": 40}
